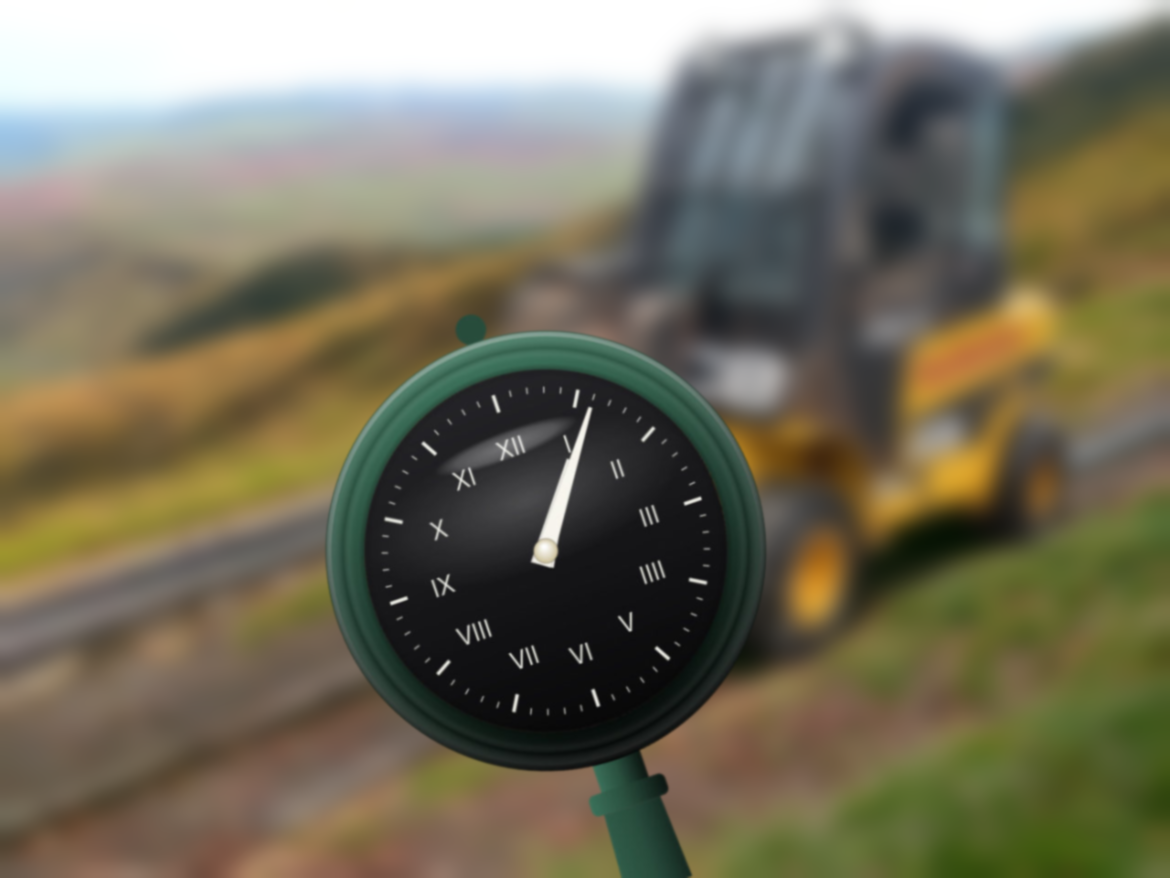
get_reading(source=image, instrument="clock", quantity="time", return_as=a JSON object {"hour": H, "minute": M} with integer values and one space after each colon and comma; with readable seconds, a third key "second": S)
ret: {"hour": 1, "minute": 6}
